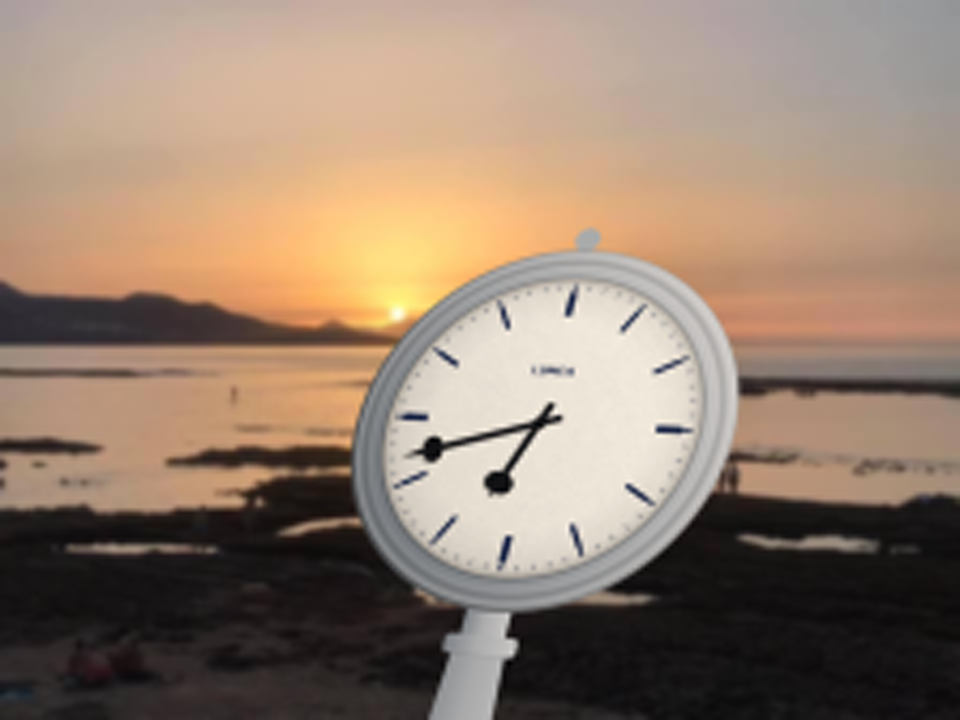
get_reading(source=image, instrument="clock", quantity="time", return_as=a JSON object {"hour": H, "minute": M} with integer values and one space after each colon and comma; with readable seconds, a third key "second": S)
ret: {"hour": 6, "minute": 42}
